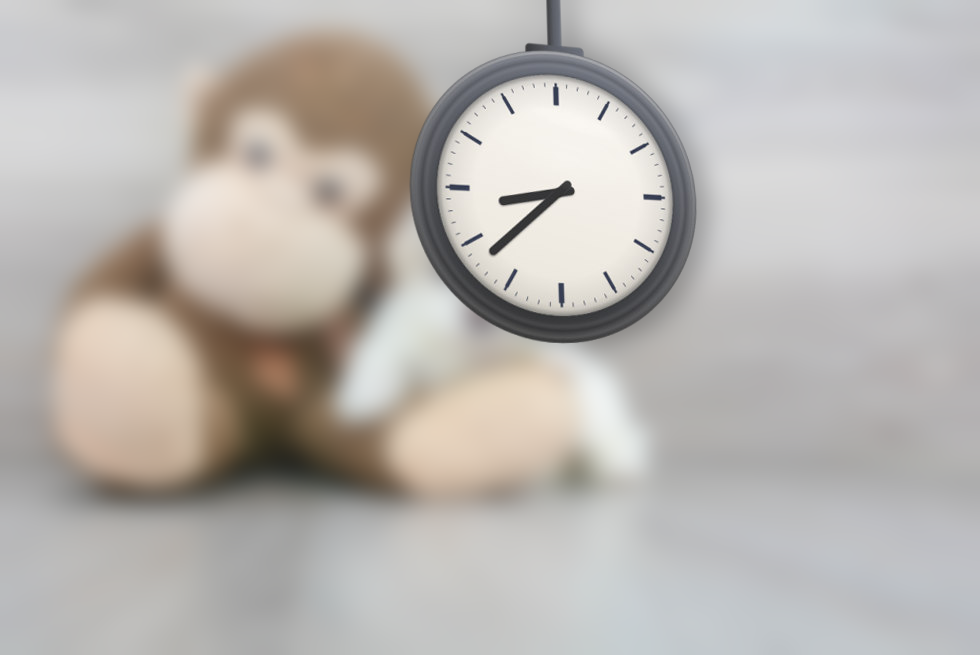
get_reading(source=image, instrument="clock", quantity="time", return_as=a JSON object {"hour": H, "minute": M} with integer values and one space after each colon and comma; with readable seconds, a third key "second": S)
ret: {"hour": 8, "minute": 38}
